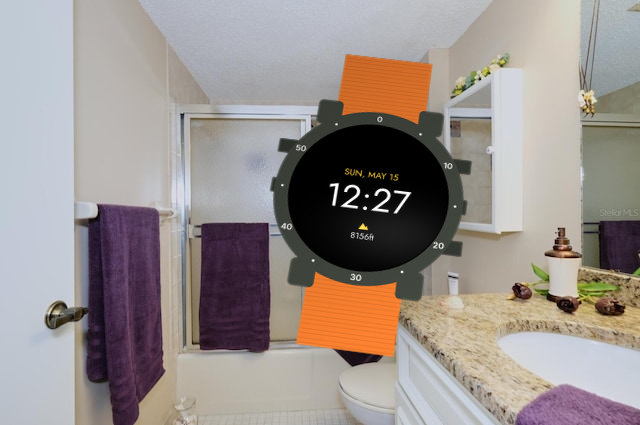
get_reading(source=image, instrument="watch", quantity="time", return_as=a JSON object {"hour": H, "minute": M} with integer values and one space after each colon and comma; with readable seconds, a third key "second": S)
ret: {"hour": 12, "minute": 27}
